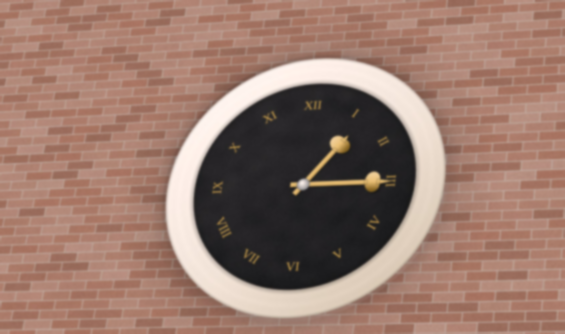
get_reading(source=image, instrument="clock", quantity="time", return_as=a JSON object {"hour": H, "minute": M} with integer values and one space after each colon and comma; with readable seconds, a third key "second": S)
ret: {"hour": 1, "minute": 15}
